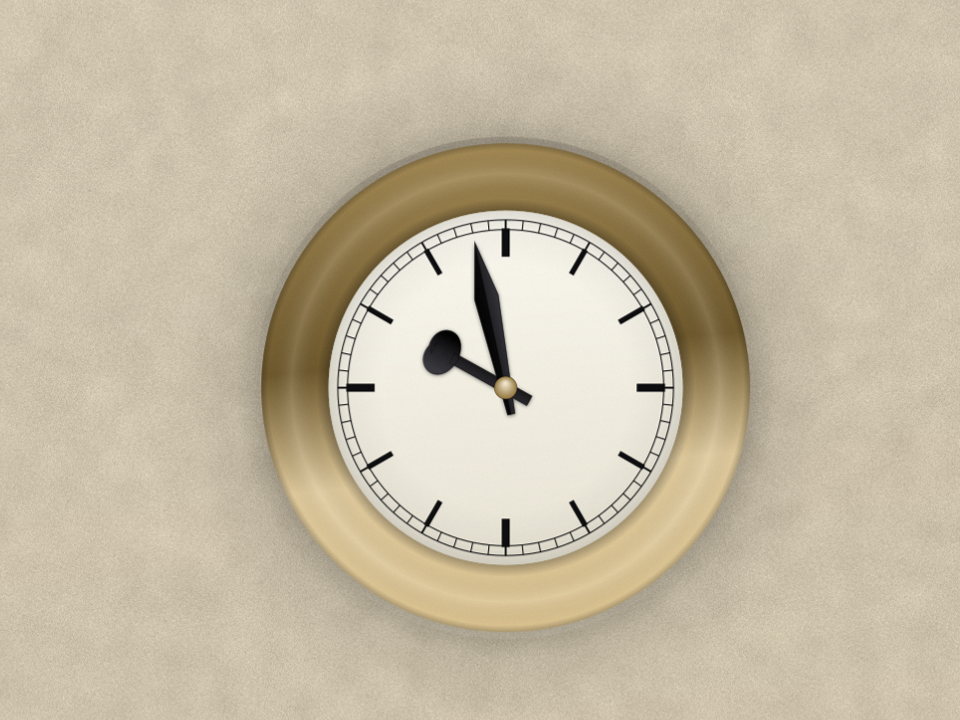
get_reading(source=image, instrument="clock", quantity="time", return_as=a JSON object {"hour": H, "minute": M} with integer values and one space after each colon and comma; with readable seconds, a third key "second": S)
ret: {"hour": 9, "minute": 58}
